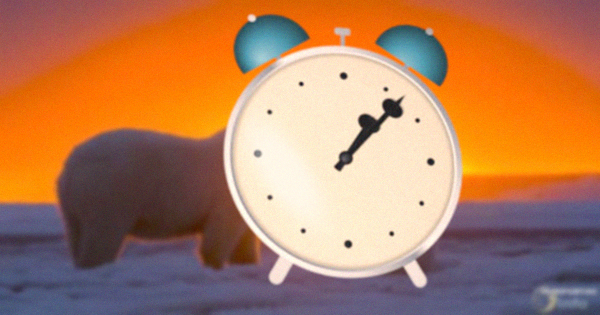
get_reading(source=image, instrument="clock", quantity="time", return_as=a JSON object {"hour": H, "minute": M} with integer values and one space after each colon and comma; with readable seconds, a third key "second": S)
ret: {"hour": 1, "minute": 7}
